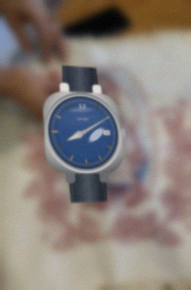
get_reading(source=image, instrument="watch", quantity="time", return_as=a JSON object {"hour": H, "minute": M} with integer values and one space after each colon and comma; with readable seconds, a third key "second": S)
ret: {"hour": 8, "minute": 10}
